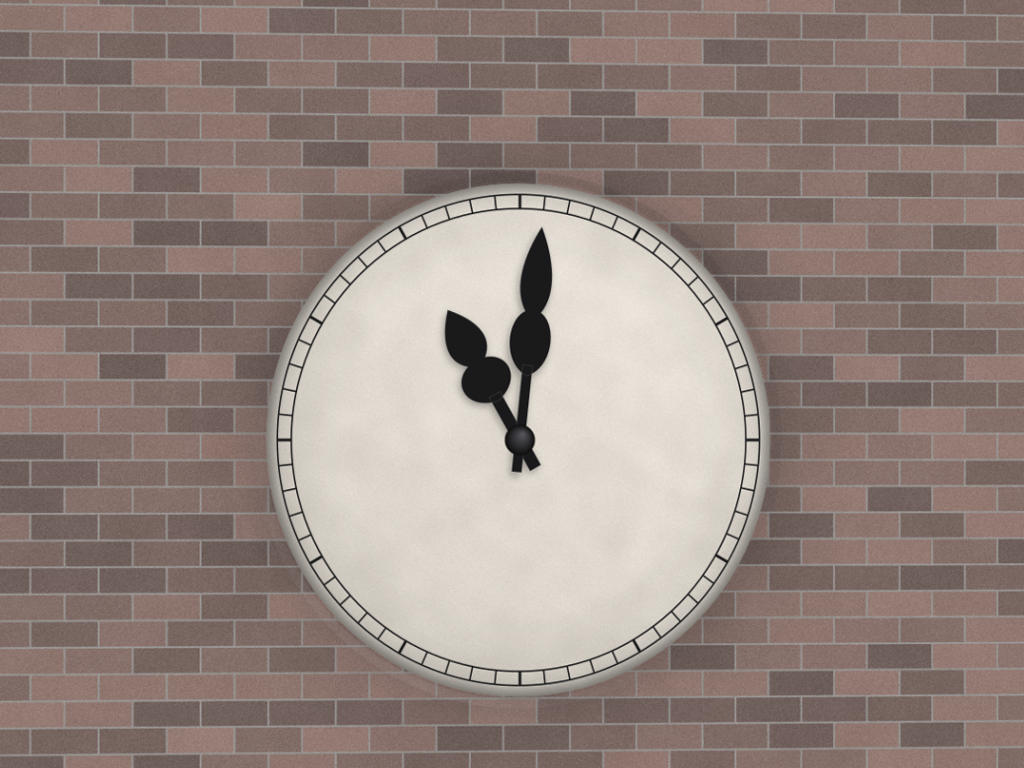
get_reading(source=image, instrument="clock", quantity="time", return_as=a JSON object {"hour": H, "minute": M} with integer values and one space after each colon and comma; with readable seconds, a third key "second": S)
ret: {"hour": 11, "minute": 1}
